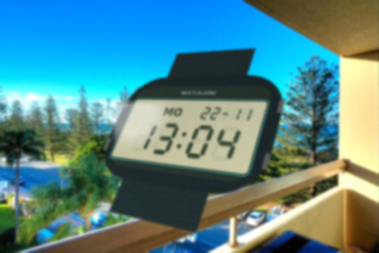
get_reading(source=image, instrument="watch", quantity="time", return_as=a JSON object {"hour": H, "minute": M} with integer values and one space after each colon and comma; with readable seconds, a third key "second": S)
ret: {"hour": 13, "minute": 4}
